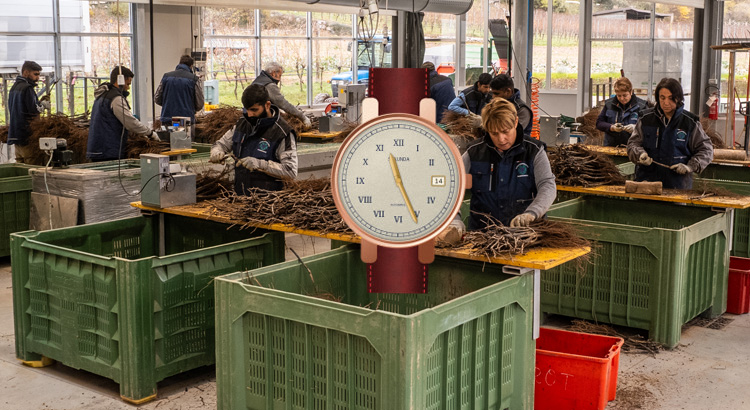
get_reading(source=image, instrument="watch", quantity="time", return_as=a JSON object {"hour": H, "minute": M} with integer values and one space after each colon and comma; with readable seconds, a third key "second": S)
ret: {"hour": 11, "minute": 26}
